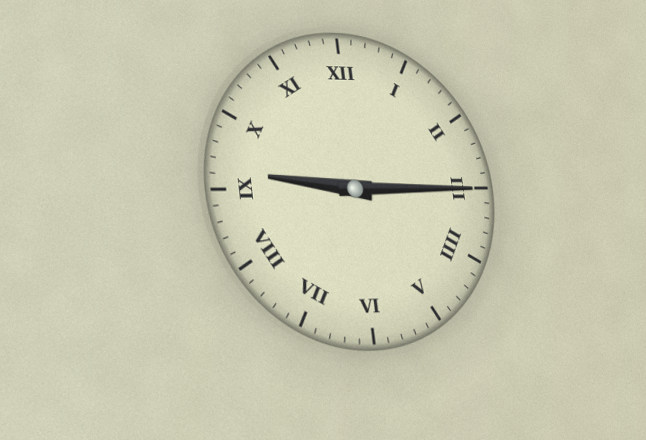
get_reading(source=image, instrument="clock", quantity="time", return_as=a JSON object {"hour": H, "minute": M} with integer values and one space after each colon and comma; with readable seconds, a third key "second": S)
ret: {"hour": 9, "minute": 15}
